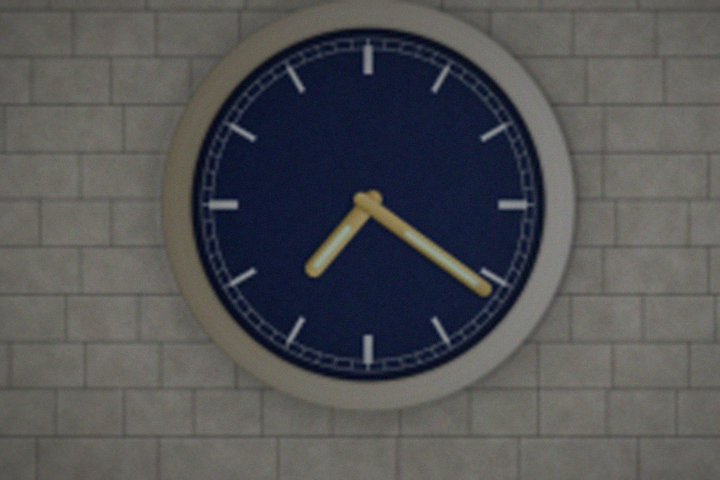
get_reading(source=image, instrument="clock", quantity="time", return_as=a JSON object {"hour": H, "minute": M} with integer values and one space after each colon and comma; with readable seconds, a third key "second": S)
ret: {"hour": 7, "minute": 21}
